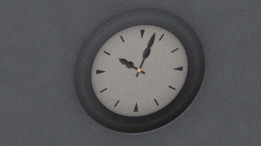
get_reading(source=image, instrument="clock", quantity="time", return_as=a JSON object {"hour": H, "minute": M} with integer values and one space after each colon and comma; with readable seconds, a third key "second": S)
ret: {"hour": 10, "minute": 3}
